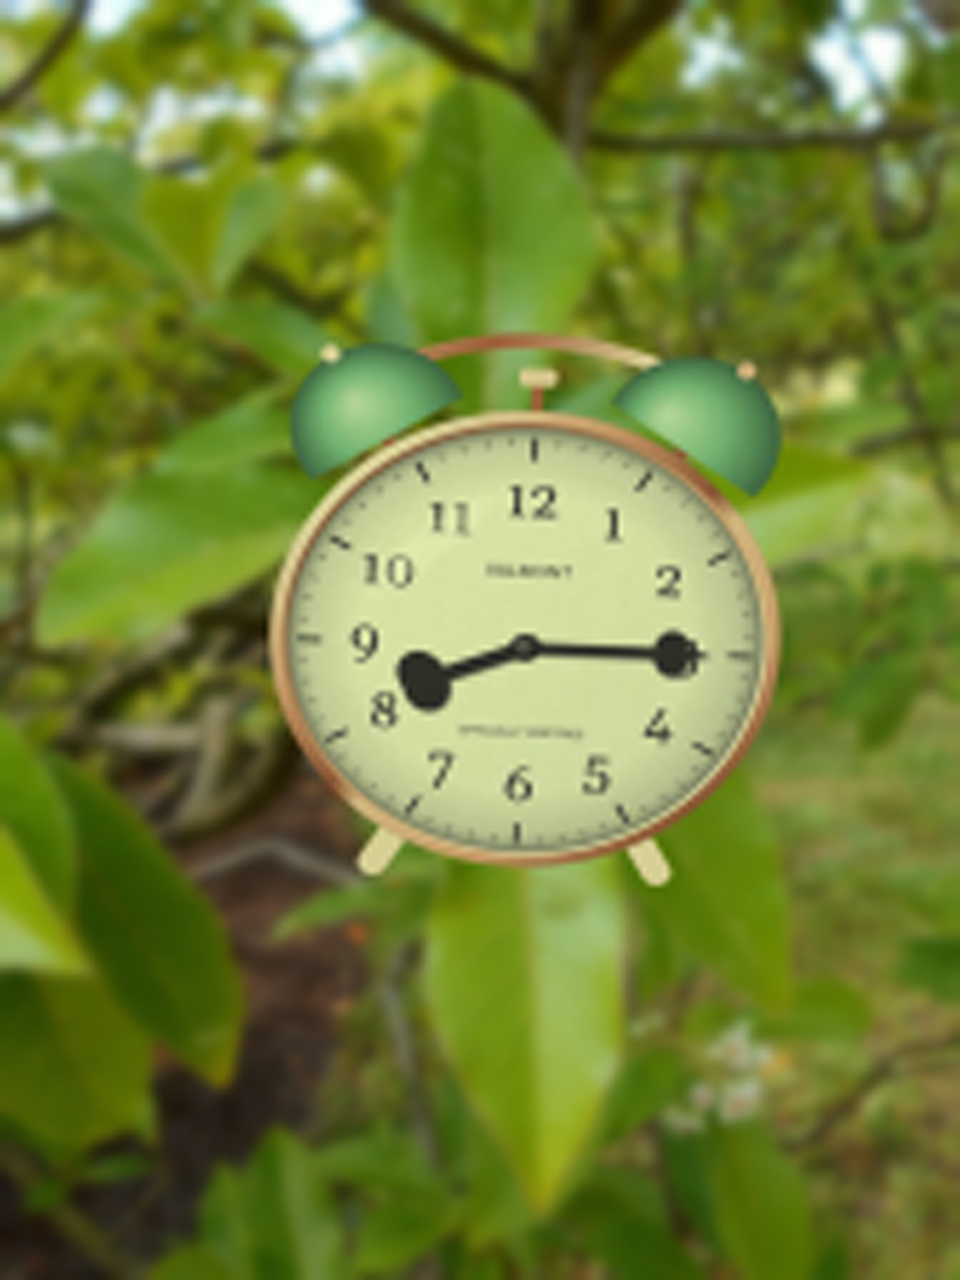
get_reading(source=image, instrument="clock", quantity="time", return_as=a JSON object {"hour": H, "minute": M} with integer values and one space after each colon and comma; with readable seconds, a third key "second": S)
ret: {"hour": 8, "minute": 15}
